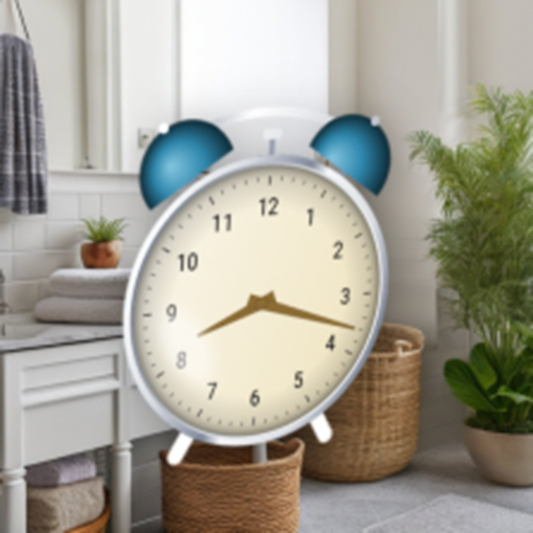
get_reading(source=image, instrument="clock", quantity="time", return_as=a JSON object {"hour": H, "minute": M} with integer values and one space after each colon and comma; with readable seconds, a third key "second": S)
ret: {"hour": 8, "minute": 18}
